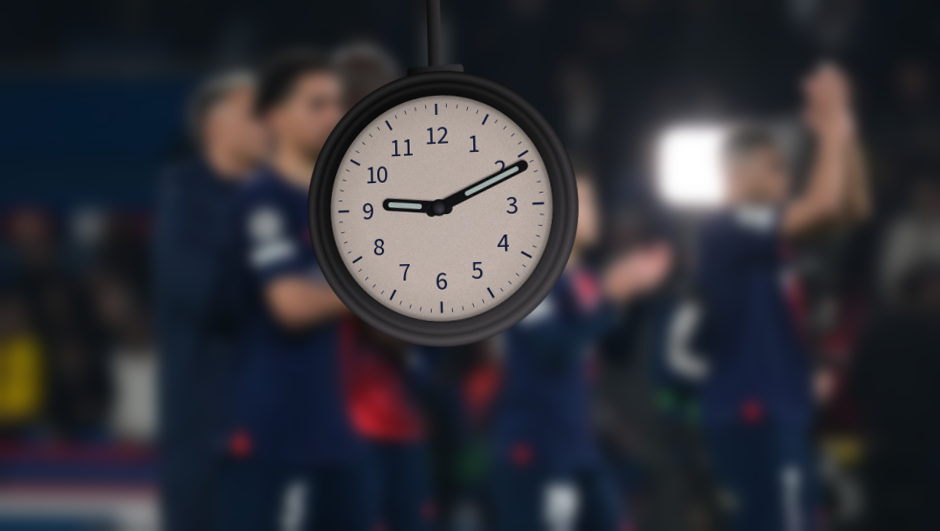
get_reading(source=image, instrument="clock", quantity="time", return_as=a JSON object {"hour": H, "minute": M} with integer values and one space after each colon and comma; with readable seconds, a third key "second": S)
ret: {"hour": 9, "minute": 11}
